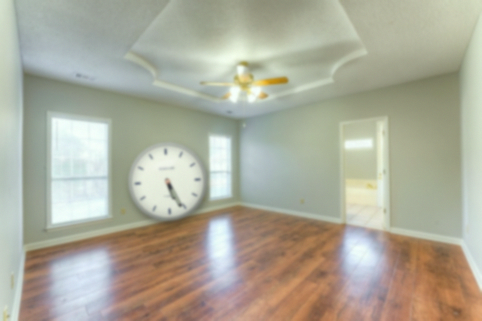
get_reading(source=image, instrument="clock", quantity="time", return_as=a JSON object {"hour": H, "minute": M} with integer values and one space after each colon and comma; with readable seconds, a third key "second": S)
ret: {"hour": 5, "minute": 26}
